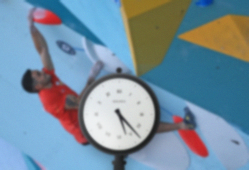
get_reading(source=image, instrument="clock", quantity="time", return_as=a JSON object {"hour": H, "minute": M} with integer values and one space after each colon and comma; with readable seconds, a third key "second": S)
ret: {"hour": 5, "minute": 23}
